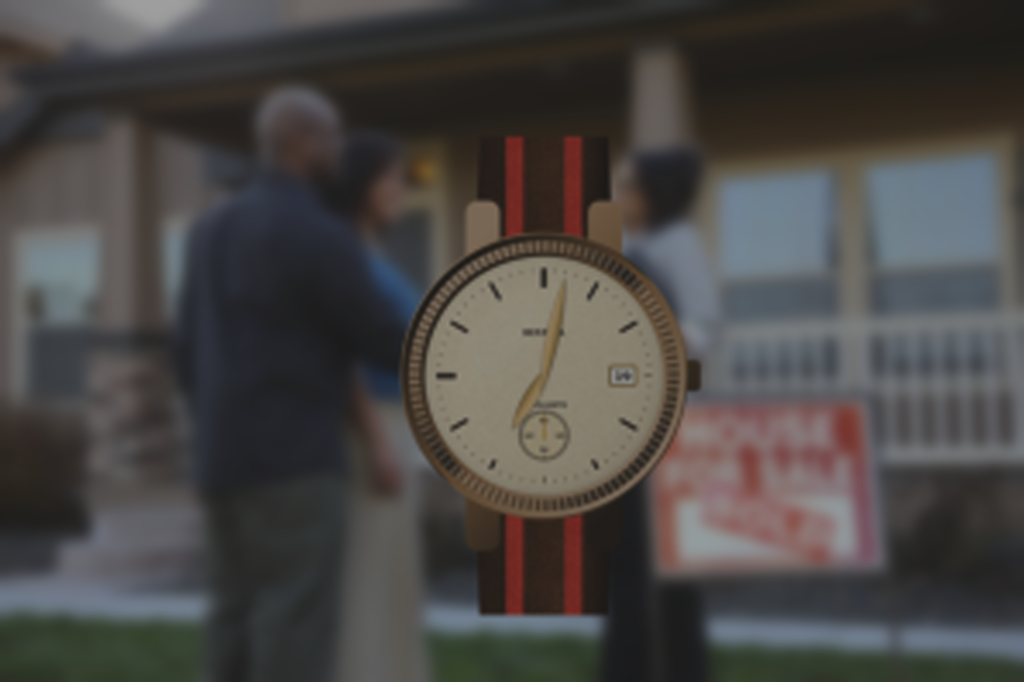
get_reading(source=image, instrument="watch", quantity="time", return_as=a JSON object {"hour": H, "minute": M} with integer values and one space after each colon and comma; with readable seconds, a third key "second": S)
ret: {"hour": 7, "minute": 2}
